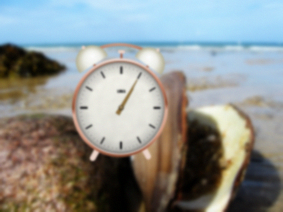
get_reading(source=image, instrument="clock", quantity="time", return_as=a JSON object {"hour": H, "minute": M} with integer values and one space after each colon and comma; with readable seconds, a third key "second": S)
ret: {"hour": 1, "minute": 5}
